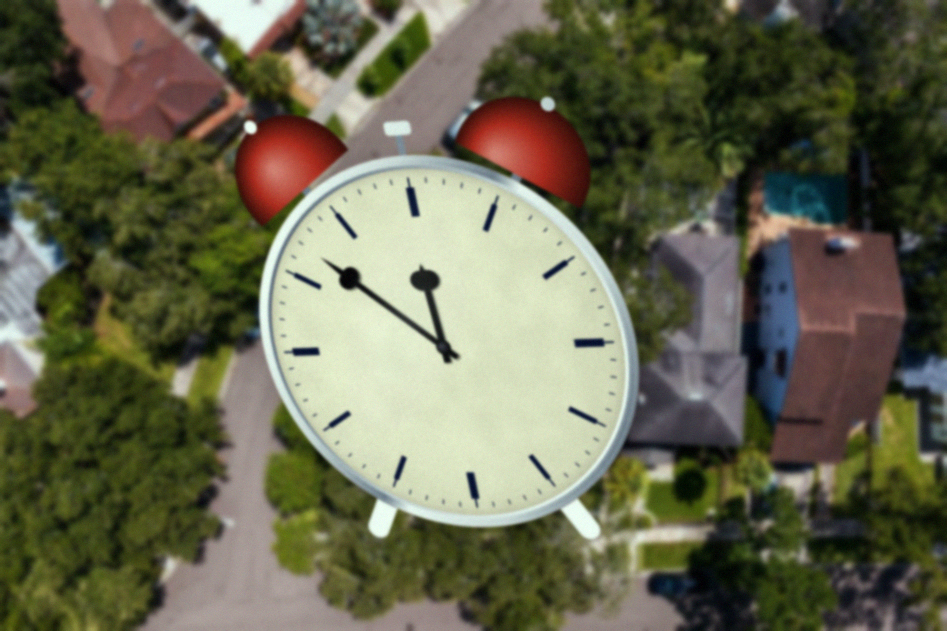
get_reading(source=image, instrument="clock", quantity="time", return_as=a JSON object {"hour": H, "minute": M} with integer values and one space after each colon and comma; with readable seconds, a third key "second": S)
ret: {"hour": 11, "minute": 52}
